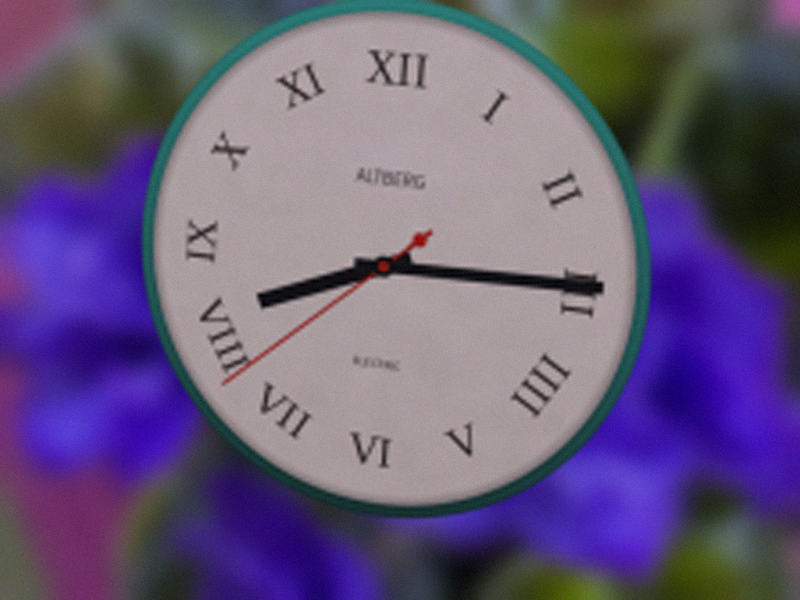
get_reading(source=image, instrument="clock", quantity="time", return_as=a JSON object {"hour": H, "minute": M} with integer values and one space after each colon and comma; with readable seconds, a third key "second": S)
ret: {"hour": 8, "minute": 14, "second": 38}
